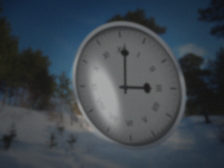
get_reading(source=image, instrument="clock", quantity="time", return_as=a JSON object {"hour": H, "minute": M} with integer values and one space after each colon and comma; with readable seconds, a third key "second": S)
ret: {"hour": 3, "minute": 1}
